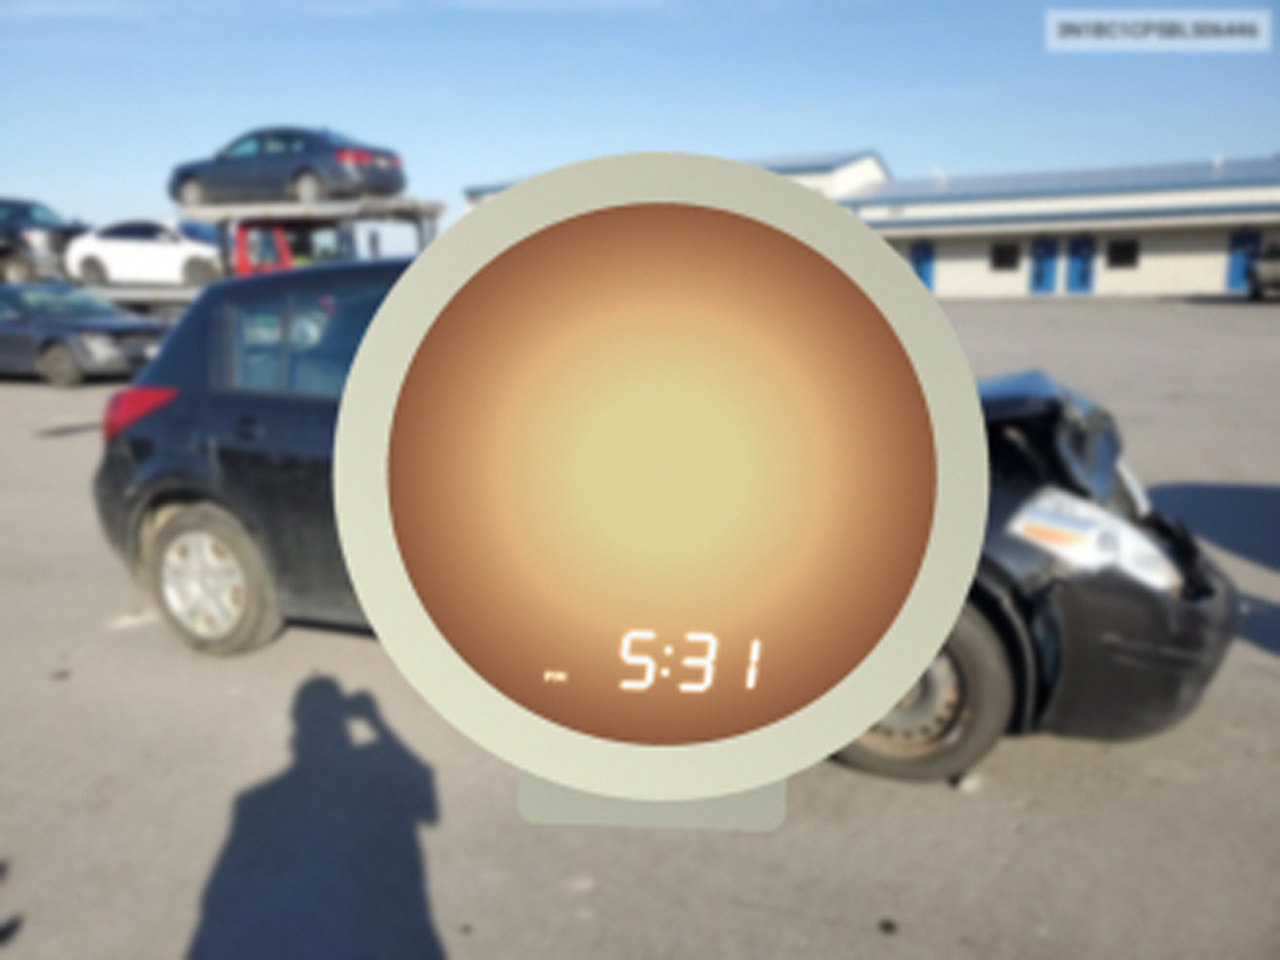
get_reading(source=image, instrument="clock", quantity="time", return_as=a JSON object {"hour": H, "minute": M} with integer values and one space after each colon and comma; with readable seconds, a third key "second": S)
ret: {"hour": 5, "minute": 31}
